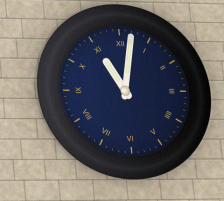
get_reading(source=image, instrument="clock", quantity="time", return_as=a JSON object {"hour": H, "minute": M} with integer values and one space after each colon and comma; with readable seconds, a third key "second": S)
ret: {"hour": 11, "minute": 2}
